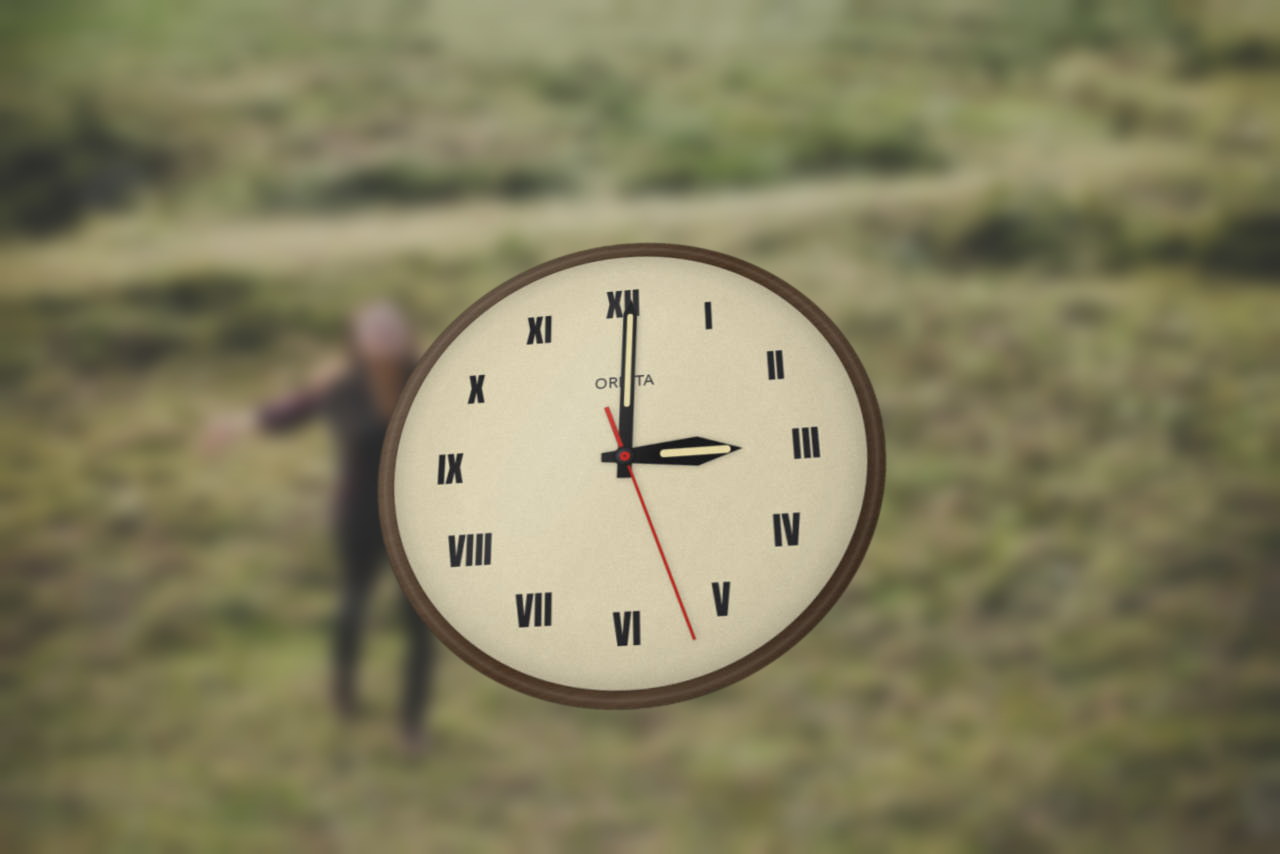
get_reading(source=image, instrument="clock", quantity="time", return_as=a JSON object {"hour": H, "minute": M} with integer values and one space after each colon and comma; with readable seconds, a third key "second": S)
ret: {"hour": 3, "minute": 0, "second": 27}
